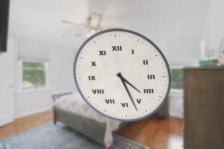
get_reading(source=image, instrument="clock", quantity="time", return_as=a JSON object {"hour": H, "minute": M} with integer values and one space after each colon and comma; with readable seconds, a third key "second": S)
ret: {"hour": 4, "minute": 27}
